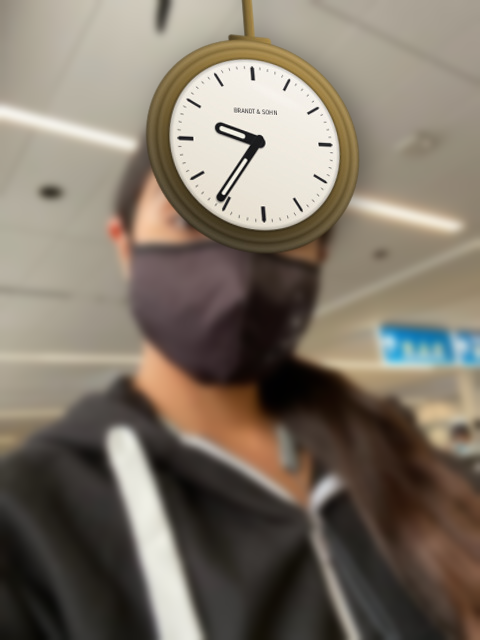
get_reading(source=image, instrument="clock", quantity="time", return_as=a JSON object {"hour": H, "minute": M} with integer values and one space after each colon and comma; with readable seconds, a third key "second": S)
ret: {"hour": 9, "minute": 36}
